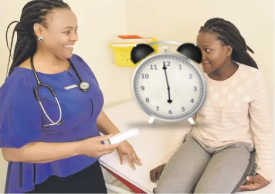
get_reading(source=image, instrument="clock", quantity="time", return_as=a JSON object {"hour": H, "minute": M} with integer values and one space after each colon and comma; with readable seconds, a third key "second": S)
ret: {"hour": 5, "minute": 59}
